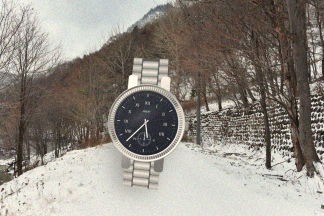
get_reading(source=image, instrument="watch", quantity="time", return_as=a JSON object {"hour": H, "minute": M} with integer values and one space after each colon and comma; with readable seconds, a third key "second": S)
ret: {"hour": 5, "minute": 37}
